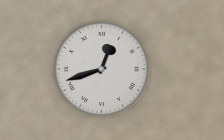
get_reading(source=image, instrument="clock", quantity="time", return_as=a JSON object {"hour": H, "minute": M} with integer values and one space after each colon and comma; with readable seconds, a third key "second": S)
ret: {"hour": 12, "minute": 42}
